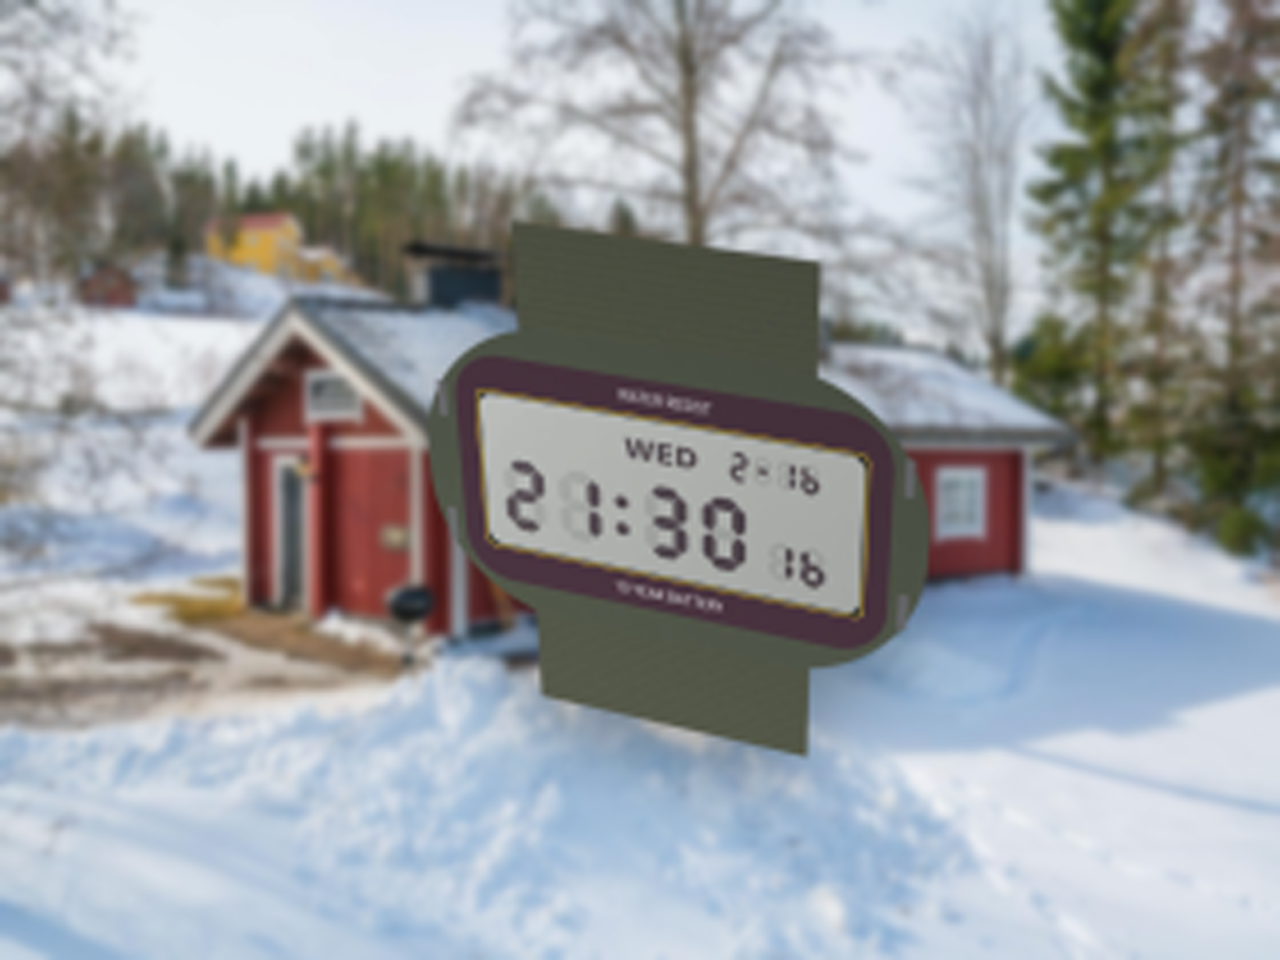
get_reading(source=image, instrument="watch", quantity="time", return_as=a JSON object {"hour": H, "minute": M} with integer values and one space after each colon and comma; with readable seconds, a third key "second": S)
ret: {"hour": 21, "minute": 30, "second": 16}
